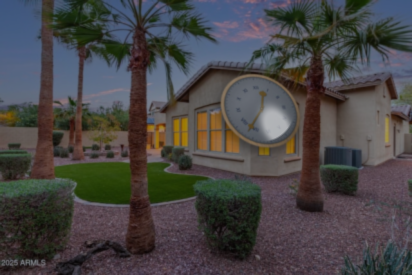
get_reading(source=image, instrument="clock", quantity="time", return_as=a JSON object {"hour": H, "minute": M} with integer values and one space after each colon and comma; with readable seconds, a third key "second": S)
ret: {"hour": 12, "minute": 37}
